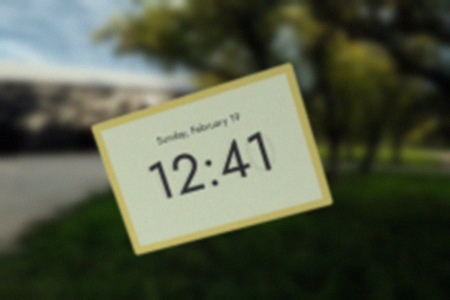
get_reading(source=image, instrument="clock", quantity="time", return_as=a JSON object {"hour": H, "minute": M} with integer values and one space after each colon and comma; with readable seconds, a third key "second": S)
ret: {"hour": 12, "minute": 41}
